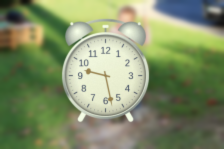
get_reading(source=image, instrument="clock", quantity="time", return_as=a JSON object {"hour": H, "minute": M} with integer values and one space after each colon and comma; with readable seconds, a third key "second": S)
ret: {"hour": 9, "minute": 28}
